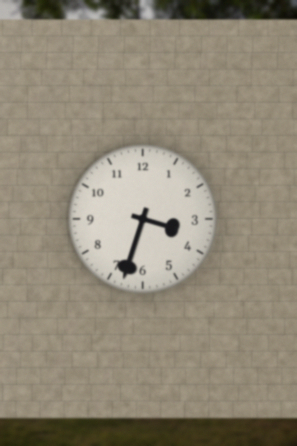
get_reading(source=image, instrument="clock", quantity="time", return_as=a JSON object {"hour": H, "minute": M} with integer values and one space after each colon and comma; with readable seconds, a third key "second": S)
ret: {"hour": 3, "minute": 33}
